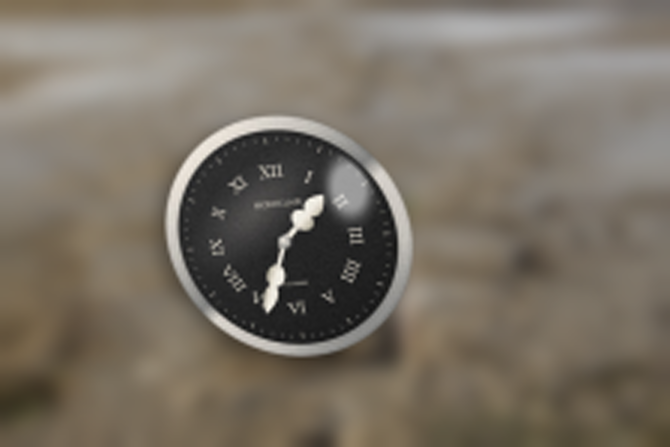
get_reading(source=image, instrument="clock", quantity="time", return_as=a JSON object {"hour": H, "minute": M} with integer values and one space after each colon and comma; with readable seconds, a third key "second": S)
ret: {"hour": 1, "minute": 34}
